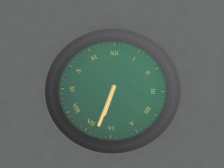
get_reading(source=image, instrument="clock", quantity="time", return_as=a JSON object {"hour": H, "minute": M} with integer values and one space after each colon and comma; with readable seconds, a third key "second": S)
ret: {"hour": 6, "minute": 33}
